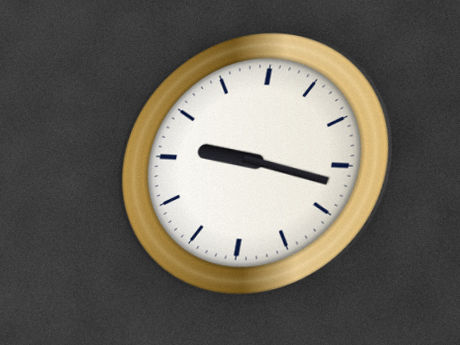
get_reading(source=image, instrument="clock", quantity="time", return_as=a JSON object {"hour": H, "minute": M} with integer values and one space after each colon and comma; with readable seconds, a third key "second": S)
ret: {"hour": 9, "minute": 17}
